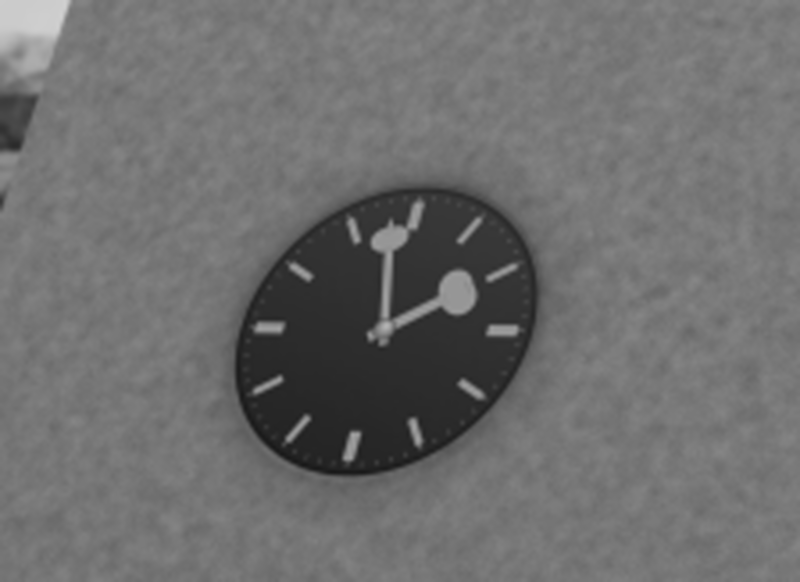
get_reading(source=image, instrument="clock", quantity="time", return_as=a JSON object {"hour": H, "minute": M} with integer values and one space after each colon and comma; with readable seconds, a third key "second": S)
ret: {"hour": 1, "minute": 58}
